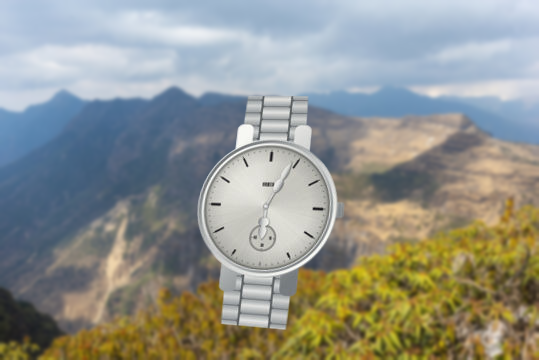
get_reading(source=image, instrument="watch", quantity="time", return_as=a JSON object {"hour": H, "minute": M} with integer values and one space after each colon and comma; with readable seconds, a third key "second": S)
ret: {"hour": 6, "minute": 4}
